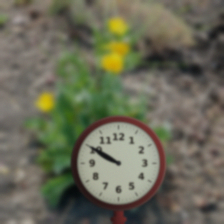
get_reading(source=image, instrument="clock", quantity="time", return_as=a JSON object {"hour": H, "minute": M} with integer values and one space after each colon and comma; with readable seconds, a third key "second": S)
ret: {"hour": 9, "minute": 50}
